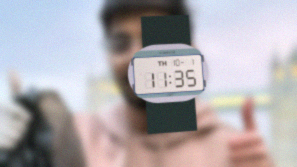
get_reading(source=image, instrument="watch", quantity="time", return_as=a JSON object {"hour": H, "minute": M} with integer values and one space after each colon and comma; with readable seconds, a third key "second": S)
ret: {"hour": 11, "minute": 35}
